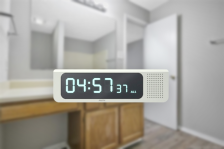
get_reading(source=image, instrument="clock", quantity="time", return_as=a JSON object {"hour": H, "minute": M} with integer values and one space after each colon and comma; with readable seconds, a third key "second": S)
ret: {"hour": 4, "minute": 57, "second": 37}
